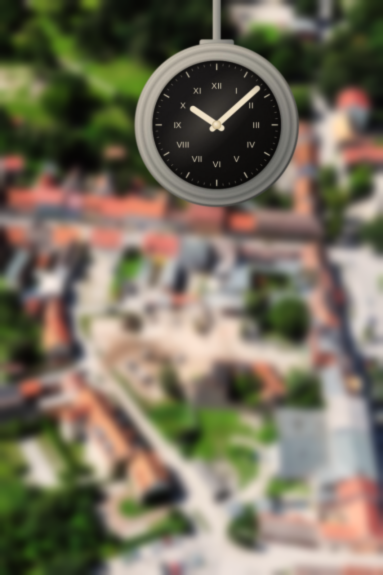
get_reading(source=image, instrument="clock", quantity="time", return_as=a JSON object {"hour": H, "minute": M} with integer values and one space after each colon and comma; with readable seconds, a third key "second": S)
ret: {"hour": 10, "minute": 8}
